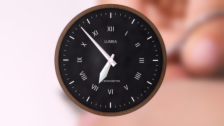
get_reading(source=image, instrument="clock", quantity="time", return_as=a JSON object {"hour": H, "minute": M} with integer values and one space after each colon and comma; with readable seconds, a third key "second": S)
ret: {"hour": 6, "minute": 53}
